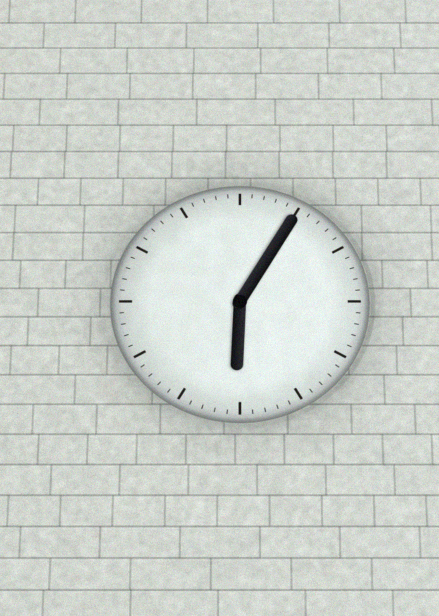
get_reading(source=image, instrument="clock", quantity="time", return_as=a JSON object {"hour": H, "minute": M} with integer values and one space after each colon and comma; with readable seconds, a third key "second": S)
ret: {"hour": 6, "minute": 5}
